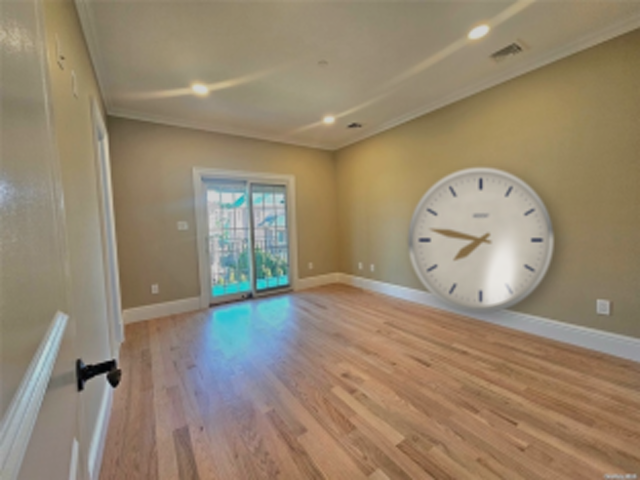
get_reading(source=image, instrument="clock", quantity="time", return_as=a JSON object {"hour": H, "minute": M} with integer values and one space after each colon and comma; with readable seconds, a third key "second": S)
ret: {"hour": 7, "minute": 47}
